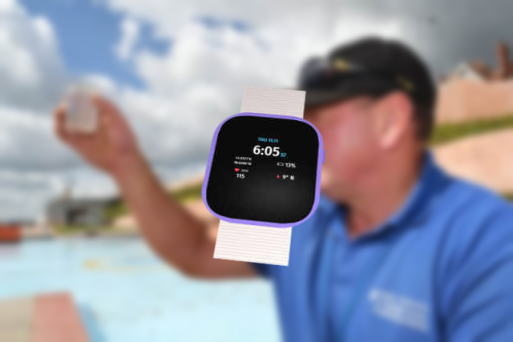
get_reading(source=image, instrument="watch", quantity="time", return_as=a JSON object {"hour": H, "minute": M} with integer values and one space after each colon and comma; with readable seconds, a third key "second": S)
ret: {"hour": 6, "minute": 5}
